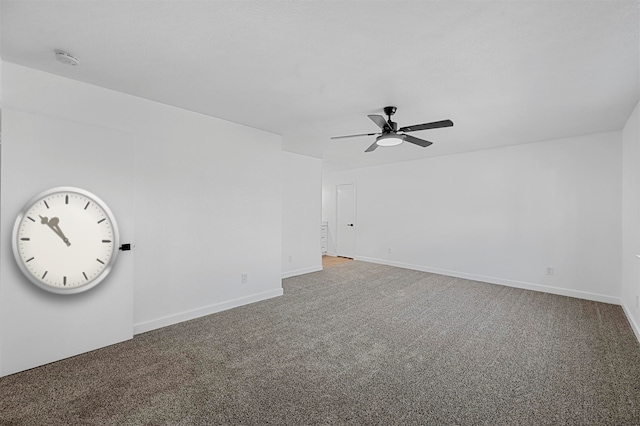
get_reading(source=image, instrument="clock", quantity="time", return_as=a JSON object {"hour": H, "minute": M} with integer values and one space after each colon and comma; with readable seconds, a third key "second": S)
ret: {"hour": 10, "minute": 52}
